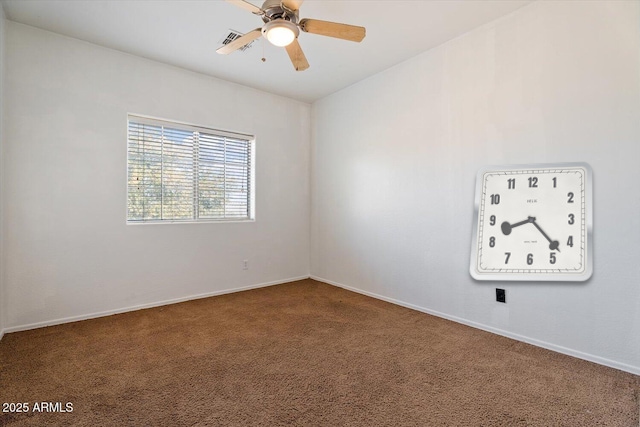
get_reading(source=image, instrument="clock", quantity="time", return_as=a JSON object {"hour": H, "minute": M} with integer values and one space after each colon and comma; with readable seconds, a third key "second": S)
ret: {"hour": 8, "minute": 23}
